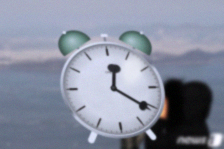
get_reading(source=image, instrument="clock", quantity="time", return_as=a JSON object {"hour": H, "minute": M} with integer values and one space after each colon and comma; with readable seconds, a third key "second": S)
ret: {"hour": 12, "minute": 21}
